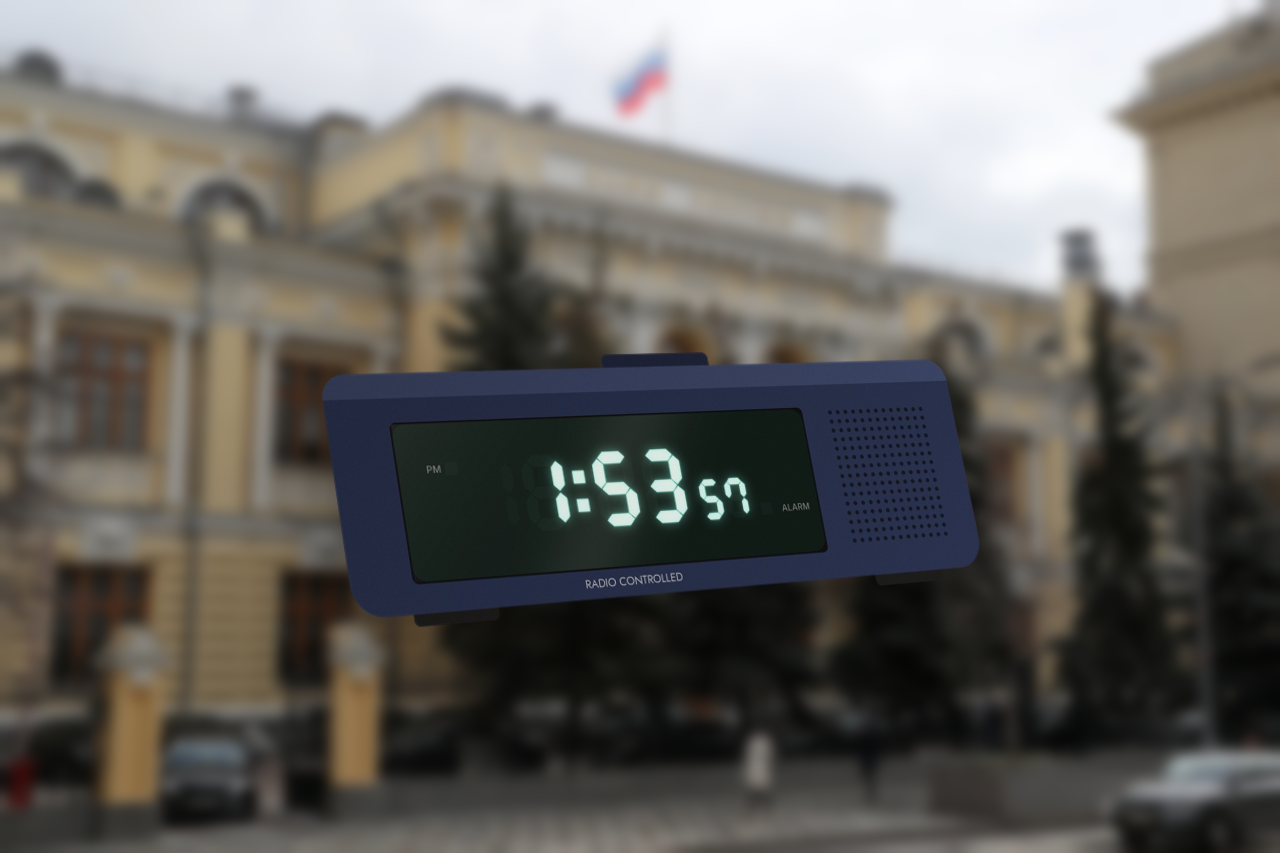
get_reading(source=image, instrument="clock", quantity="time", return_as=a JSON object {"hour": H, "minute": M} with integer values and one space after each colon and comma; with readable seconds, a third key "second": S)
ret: {"hour": 1, "minute": 53, "second": 57}
